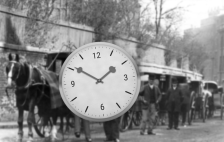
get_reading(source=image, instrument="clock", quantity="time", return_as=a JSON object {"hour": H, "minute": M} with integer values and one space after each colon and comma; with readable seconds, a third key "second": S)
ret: {"hour": 1, "minute": 51}
